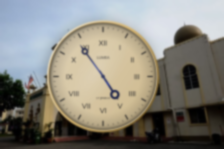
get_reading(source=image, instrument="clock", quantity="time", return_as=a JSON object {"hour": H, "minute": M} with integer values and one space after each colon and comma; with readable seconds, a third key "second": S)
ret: {"hour": 4, "minute": 54}
